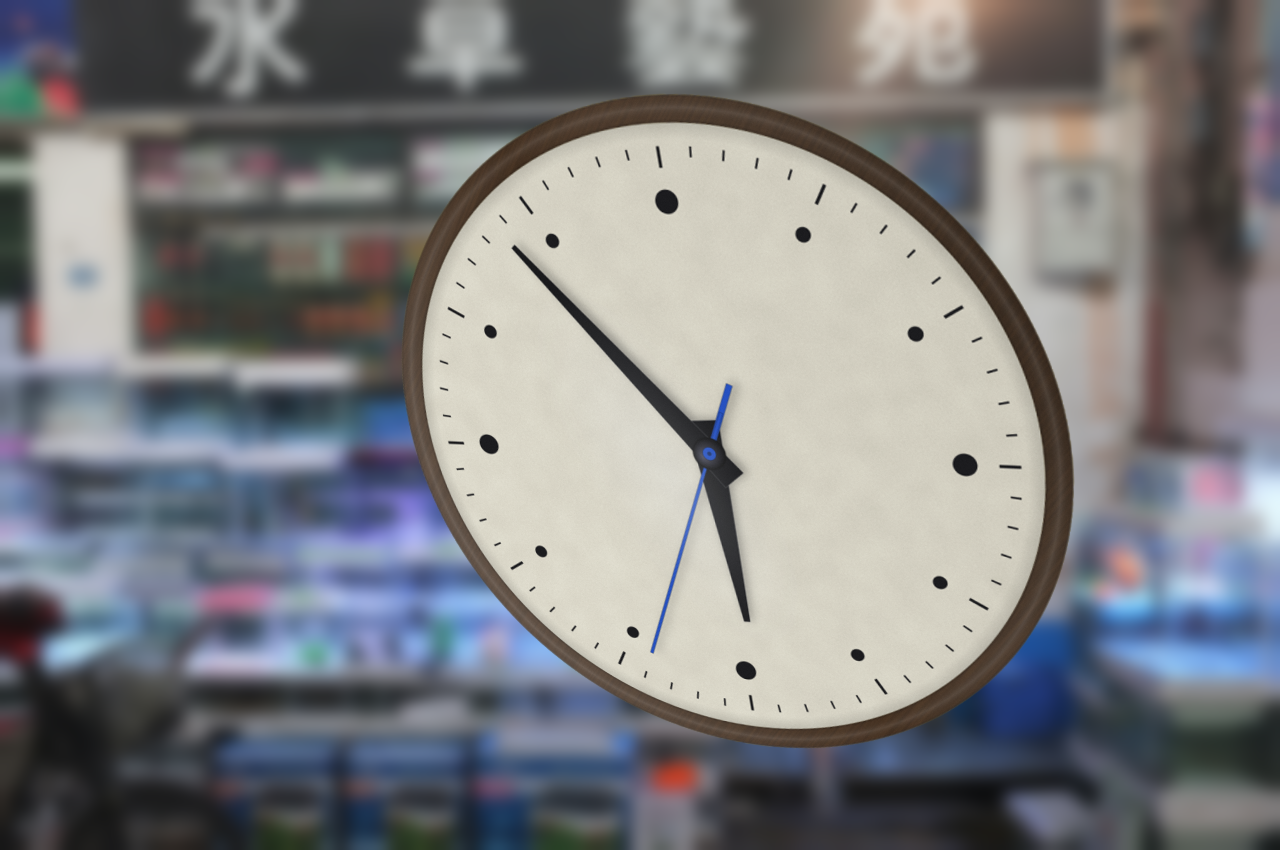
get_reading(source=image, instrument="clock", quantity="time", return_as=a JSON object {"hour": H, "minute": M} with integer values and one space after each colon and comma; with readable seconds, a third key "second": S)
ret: {"hour": 5, "minute": 53, "second": 34}
